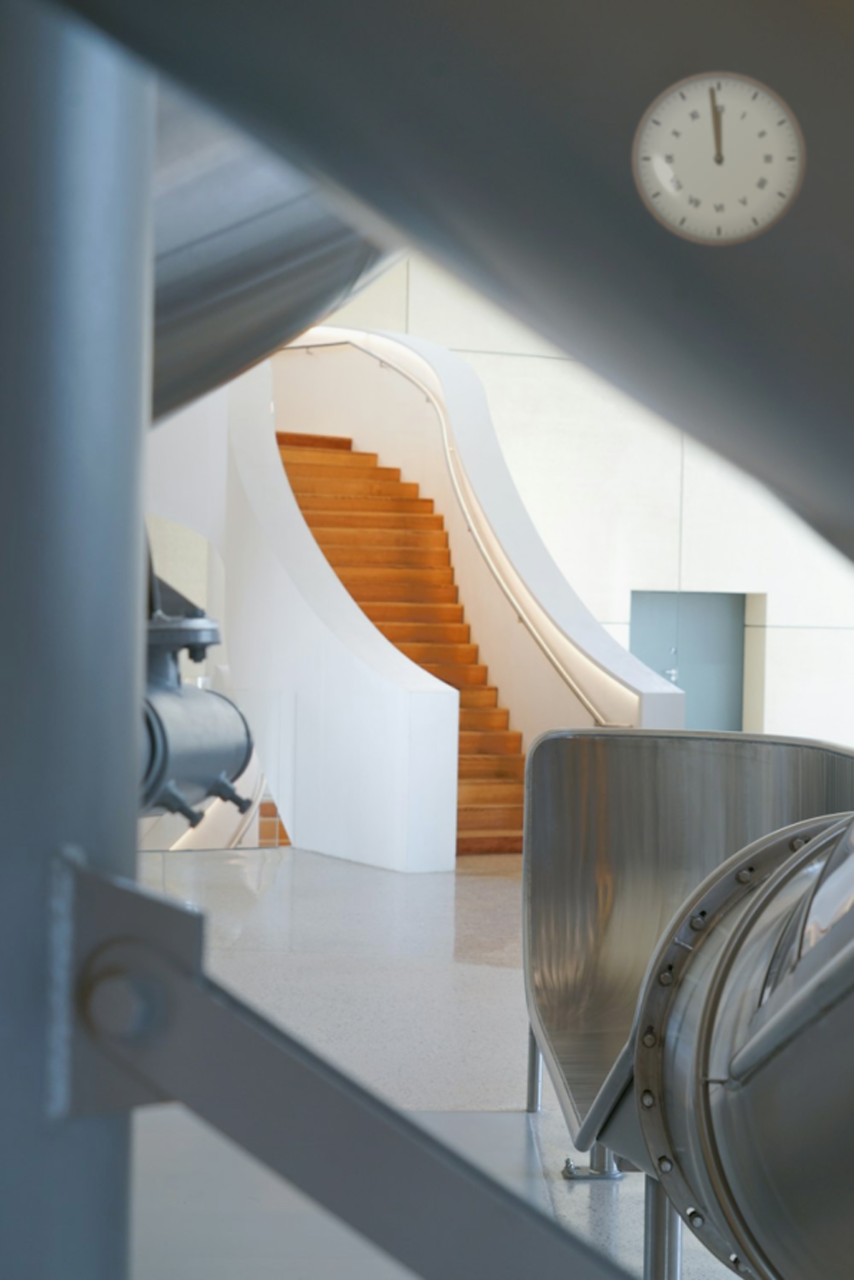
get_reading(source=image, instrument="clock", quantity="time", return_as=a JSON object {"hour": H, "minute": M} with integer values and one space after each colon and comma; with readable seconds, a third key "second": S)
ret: {"hour": 11, "minute": 59}
